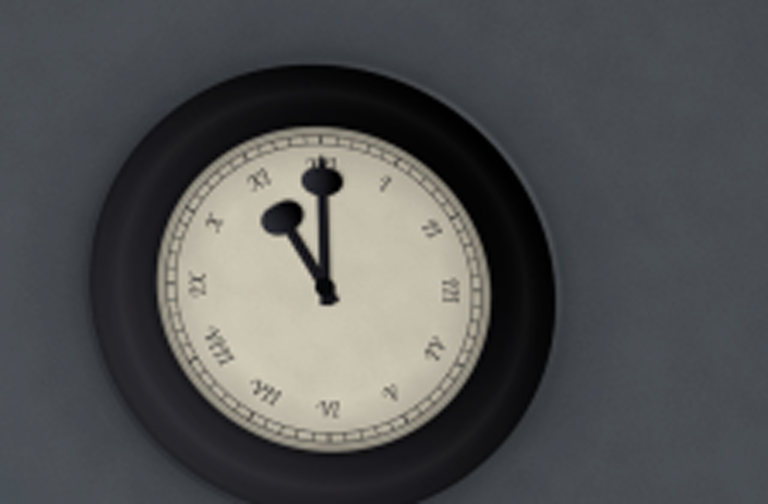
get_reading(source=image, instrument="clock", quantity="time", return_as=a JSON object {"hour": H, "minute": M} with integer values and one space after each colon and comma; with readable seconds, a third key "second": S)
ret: {"hour": 11, "minute": 0}
